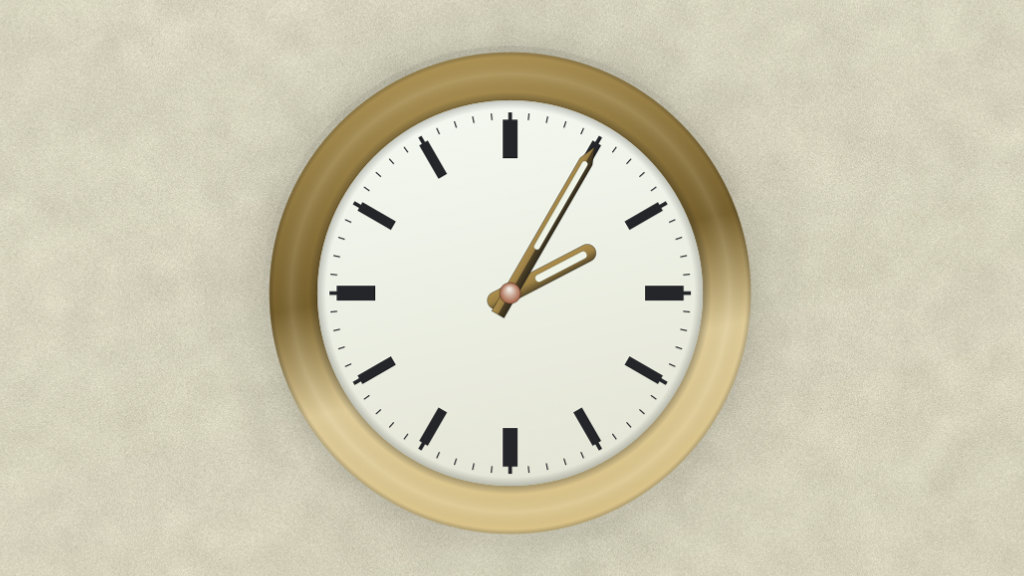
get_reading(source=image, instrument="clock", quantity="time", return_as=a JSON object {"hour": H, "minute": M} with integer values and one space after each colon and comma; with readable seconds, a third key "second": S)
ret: {"hour": 2, "minute": 5}
